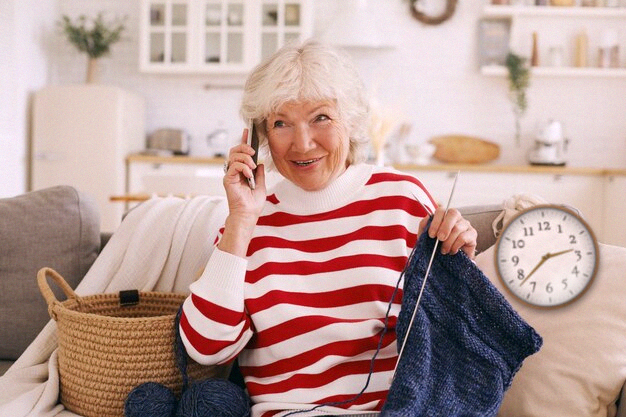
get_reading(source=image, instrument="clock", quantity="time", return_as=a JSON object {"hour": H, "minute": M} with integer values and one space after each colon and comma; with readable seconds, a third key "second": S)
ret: {"hour": 2, "minute": 38}
